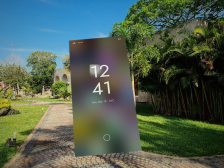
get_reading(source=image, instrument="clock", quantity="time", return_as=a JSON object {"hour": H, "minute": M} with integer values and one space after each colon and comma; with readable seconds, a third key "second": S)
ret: {"hour": 12, "minute": 41}
